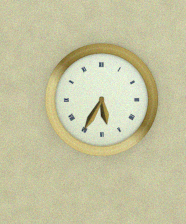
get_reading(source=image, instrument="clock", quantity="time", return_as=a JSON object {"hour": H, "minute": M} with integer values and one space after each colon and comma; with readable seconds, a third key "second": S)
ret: {"hour": 5, "minute": 35}
